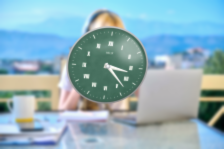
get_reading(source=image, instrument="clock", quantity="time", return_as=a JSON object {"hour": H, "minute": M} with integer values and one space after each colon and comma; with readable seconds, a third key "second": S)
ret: {"hour": 3, "minute": 23}
